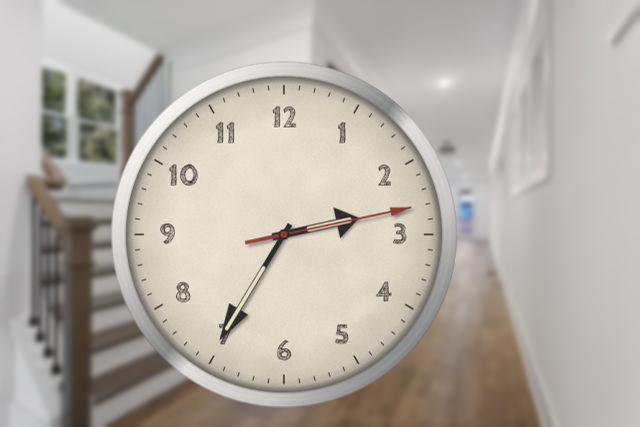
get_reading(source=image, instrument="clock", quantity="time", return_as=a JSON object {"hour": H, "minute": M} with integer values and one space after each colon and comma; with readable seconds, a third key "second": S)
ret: {"hour": 2, "minute": 35, "second": 13}
